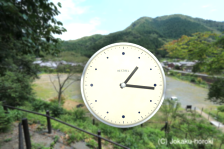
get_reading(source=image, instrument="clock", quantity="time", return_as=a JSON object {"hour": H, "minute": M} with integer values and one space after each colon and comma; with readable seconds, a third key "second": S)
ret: {"hour": 1, "minute": 16}
